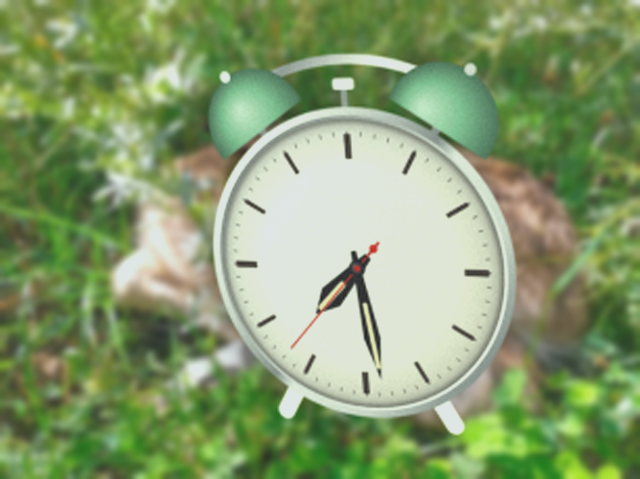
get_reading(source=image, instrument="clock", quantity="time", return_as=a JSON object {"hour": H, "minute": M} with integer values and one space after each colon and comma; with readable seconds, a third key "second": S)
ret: {"hour": 7, "minute": 28, "second": 37}
